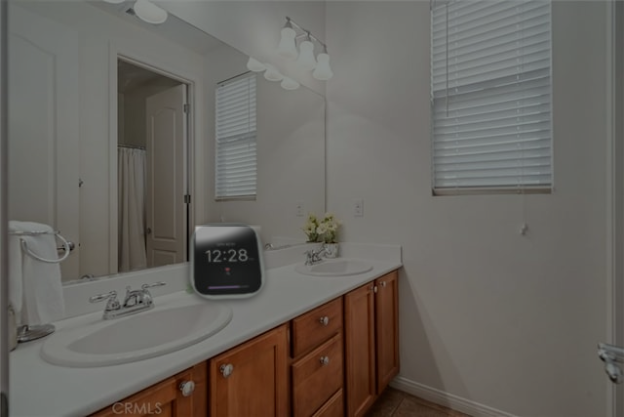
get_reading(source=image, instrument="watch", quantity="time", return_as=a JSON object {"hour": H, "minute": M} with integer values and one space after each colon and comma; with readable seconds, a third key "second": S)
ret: {"hour": 12, "minute": 28}
